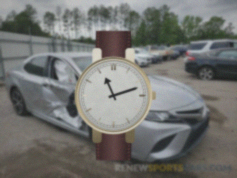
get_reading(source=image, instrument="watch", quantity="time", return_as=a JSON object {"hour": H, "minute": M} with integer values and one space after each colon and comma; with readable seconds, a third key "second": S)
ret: {"hour": 11, "minute": 12}
